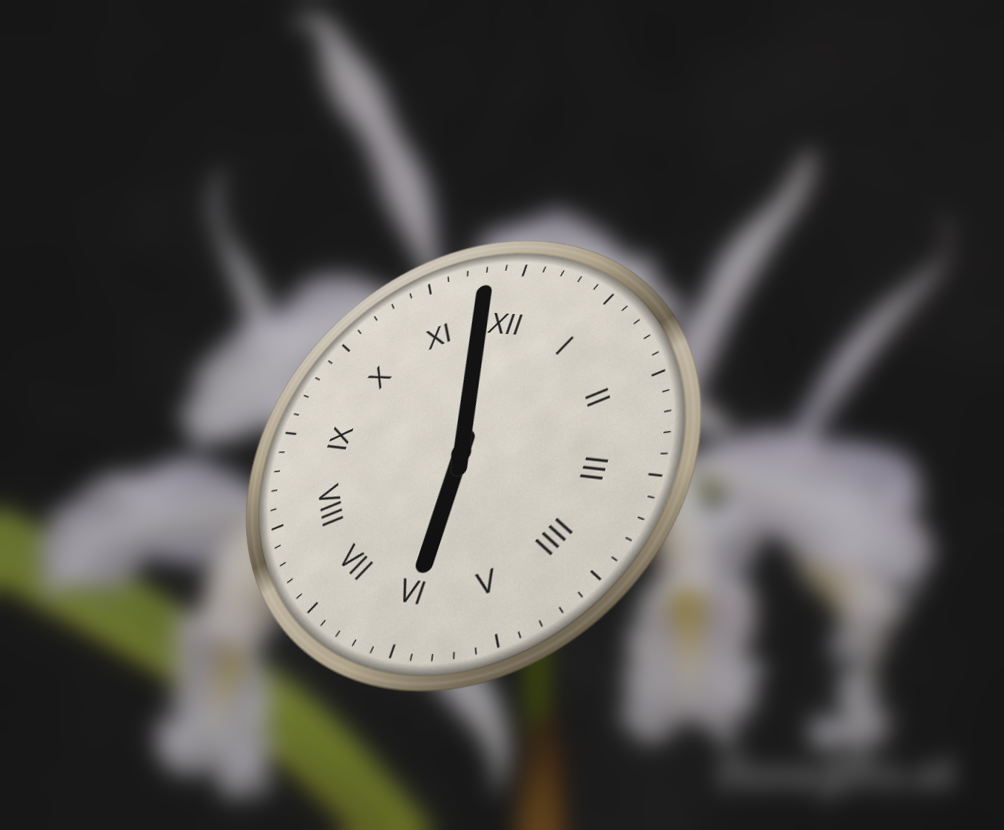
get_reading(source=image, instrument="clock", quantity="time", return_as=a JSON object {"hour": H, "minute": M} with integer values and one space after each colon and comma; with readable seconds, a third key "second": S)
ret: {"hour": 5, "minute": 58}
